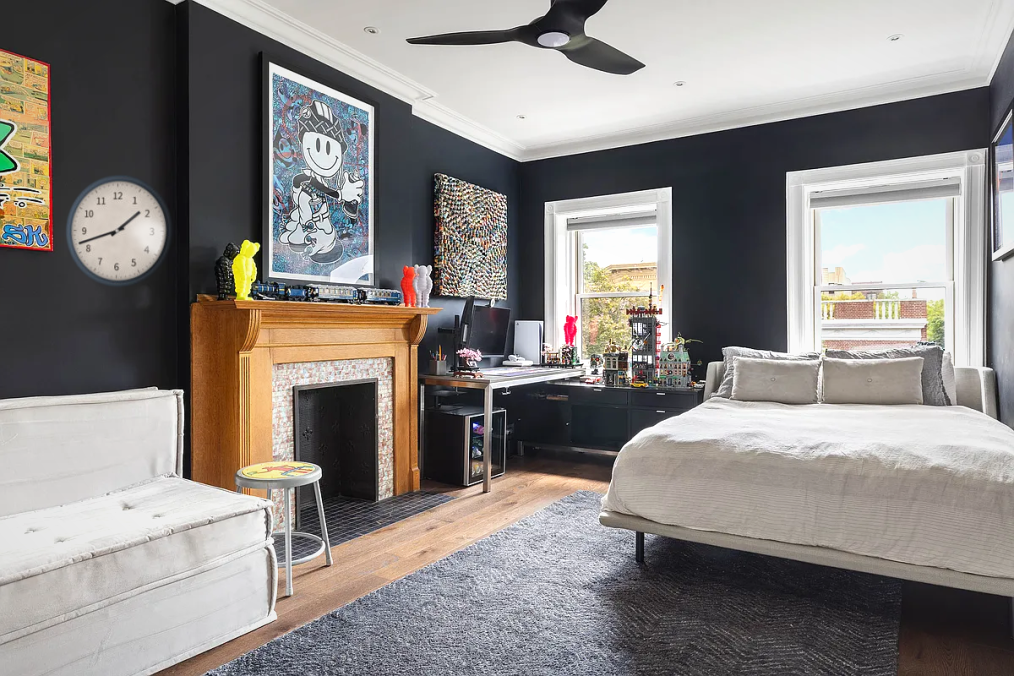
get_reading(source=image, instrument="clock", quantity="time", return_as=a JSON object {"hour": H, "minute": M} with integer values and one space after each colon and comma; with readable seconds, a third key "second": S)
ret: {"hour": 1, "minute": 42}
